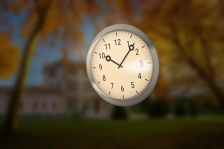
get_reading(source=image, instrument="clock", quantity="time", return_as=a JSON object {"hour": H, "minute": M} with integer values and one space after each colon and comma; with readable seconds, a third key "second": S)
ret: {"hour": 10, "minute": 7}
